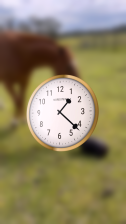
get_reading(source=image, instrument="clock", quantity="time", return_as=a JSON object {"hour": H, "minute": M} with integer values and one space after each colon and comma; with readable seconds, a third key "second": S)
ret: {"hour": 1, "minute": 22}
